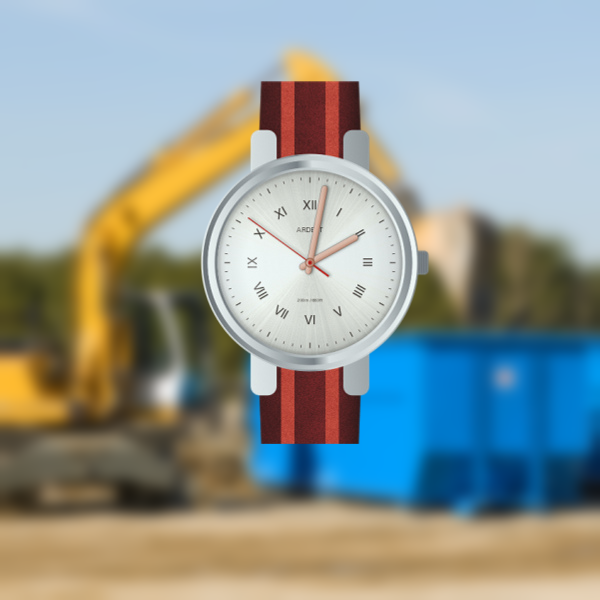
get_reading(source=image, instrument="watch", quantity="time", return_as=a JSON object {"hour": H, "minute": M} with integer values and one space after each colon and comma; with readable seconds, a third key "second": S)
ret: {"hour": 2, "minute": 1, "second": 51}
